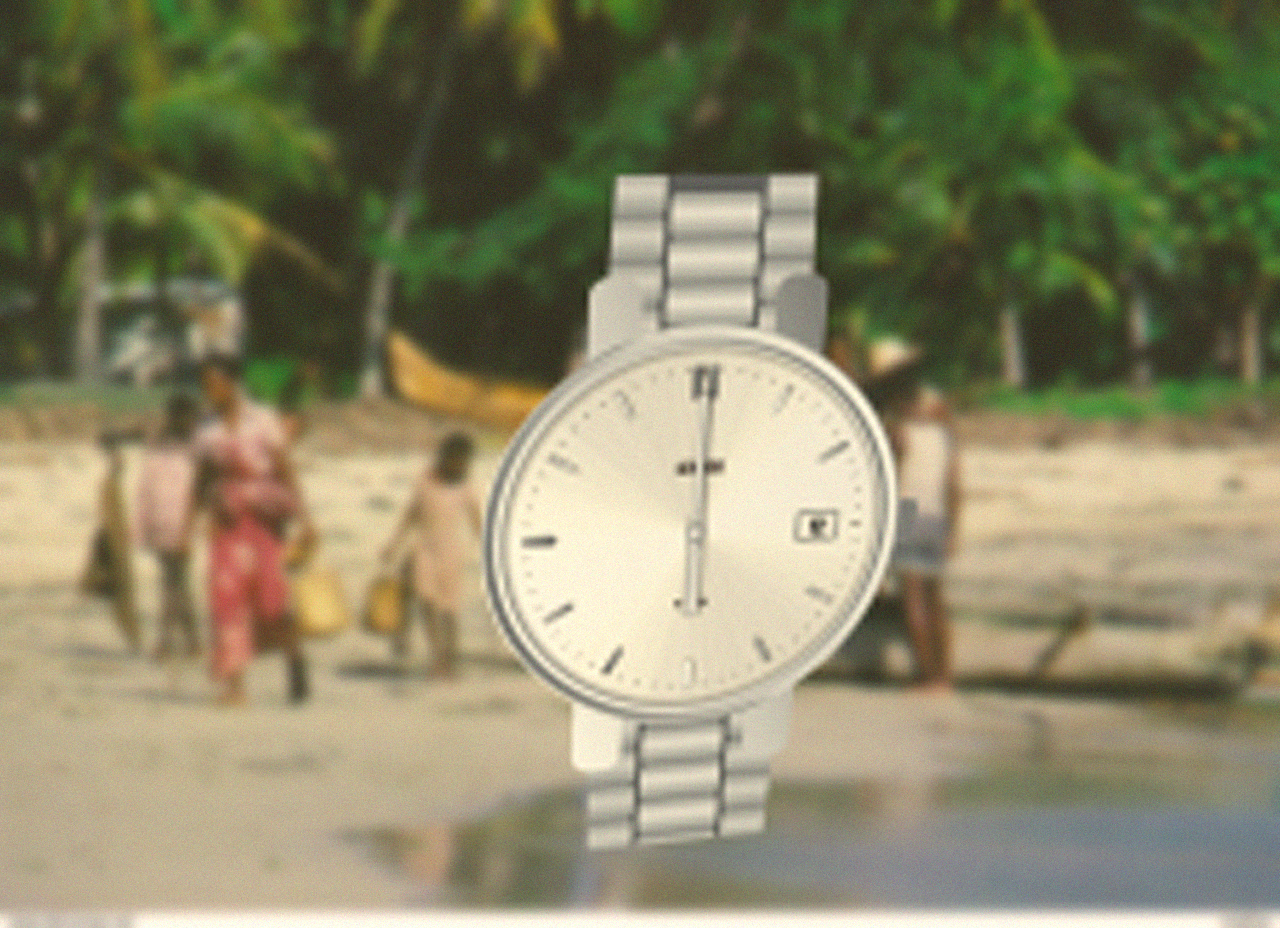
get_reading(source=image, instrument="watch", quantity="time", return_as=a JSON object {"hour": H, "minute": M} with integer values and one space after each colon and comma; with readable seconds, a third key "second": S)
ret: {"hour": 6, "minute": 0}
